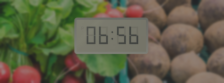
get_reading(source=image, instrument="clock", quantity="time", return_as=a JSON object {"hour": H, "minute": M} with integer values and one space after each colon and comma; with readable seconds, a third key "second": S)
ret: {"hour": 6, "minute": 56}
